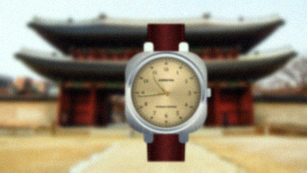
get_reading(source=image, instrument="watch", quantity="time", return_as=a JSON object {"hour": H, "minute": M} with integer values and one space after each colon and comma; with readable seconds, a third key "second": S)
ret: {"hour": 10, "minute": 44}
